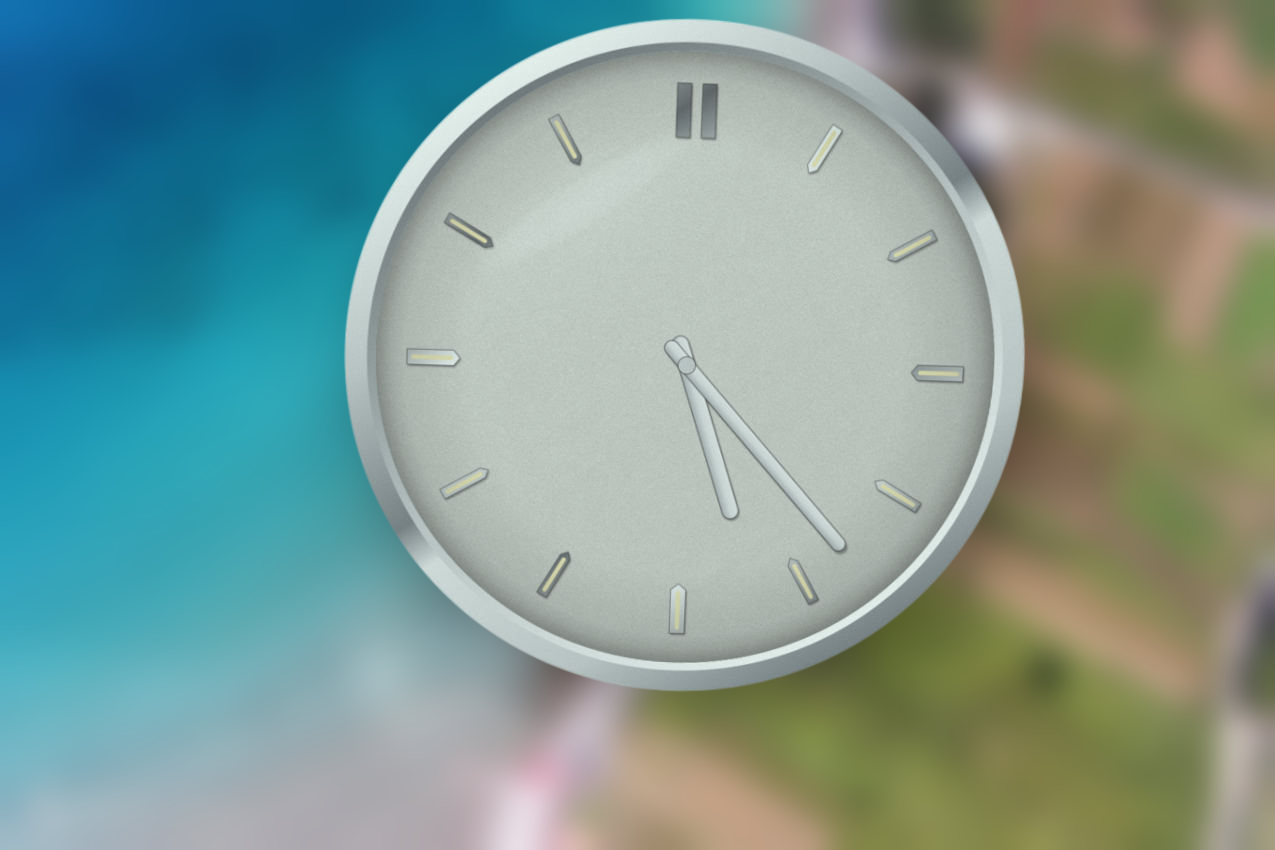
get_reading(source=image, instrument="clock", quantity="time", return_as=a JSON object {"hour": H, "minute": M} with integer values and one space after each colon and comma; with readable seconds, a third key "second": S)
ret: {"hour": 5, "minute": 23}
